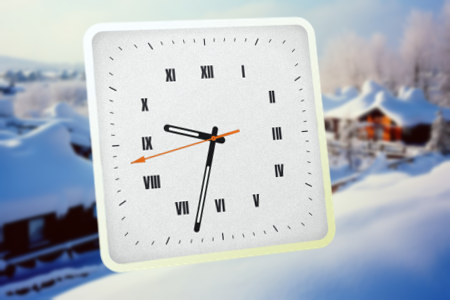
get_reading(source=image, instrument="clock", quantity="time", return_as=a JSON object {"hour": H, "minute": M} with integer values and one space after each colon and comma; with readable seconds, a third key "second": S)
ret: {"hour": 9, "minute": 32, "second": 43}
